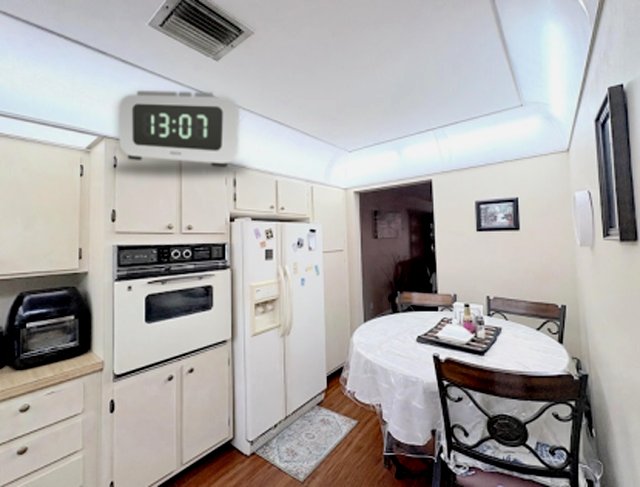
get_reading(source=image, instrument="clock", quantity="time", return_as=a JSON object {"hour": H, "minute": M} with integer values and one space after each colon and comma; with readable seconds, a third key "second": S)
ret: {"hour": 13, "minute": 7}
